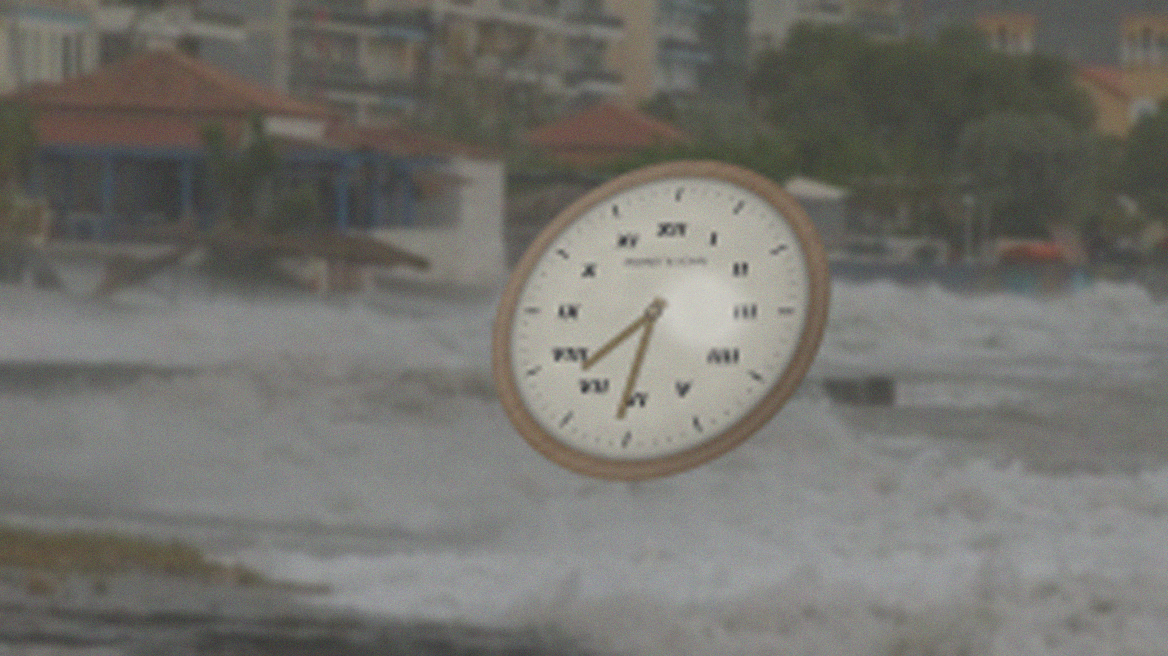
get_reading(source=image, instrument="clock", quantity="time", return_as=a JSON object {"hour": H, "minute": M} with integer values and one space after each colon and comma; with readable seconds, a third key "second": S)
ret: {"hour": 7, "minute": 31}
